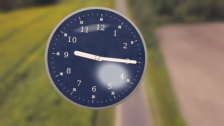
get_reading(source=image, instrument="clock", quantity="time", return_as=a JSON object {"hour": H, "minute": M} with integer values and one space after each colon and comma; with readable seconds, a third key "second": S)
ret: {"hour": 9, "minute": 15}
